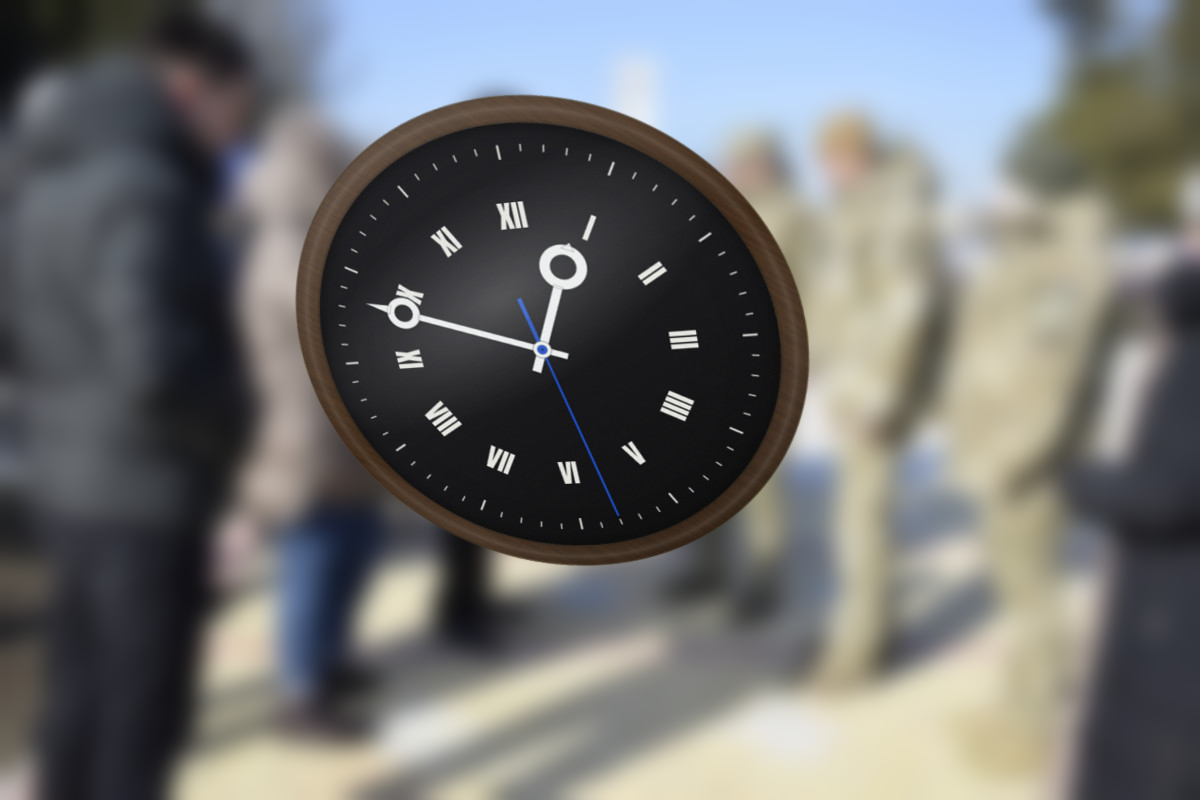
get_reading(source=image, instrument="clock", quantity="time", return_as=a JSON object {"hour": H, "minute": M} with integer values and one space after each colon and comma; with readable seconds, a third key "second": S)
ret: {"hour": 12, "minute": 48, "second": 28}
